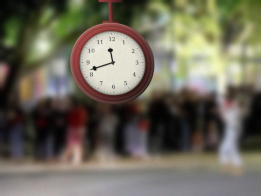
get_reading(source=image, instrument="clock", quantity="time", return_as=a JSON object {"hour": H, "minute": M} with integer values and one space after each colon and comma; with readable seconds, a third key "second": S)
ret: {"hour": 11, "minute": 42}
